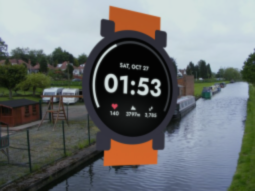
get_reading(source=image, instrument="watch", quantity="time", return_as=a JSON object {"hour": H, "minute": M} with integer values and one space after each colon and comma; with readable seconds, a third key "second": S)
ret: {"hour": 1, "minute": 53}
